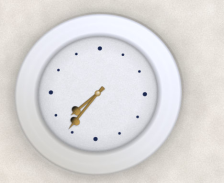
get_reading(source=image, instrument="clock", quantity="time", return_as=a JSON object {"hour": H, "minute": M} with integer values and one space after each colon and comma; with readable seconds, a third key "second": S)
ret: {"hour": 7, "minute": 36}
